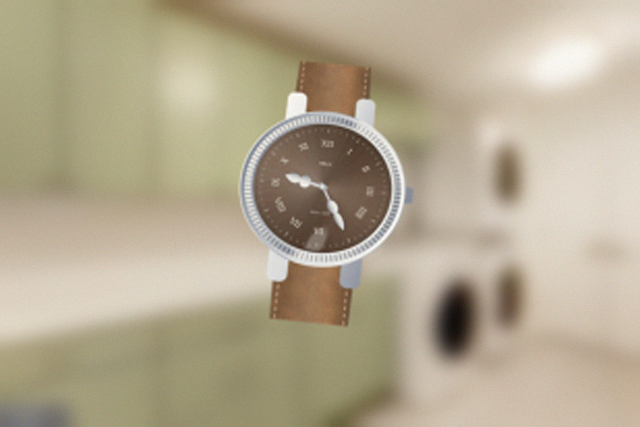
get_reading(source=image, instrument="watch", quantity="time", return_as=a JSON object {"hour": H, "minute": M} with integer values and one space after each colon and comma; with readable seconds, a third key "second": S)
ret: {"hour": 9, "minute": 25}
